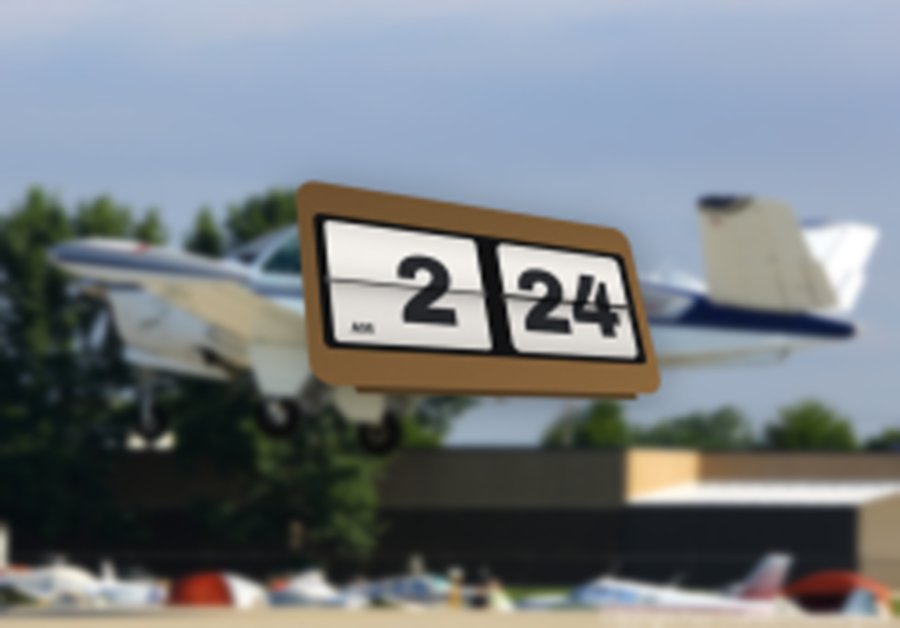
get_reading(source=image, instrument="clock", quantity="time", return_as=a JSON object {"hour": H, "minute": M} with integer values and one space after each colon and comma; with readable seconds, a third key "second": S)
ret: {"hour": 2, "minute": 24}
